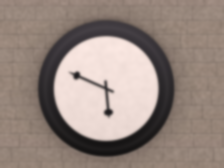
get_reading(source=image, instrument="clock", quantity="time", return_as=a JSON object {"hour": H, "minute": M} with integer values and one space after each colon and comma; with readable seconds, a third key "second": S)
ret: {"hour": 5, "minute": 49}
